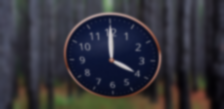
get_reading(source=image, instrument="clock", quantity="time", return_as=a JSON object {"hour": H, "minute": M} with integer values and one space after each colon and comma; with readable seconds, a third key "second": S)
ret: {"hour": 4, "minute": 0}
